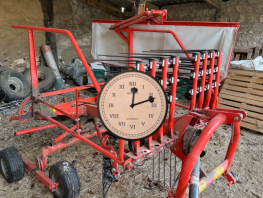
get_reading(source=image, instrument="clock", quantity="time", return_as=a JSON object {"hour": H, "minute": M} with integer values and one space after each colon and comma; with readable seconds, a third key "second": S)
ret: {"hour": 12, "minute": 12}
